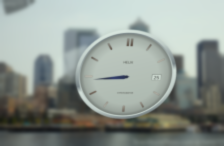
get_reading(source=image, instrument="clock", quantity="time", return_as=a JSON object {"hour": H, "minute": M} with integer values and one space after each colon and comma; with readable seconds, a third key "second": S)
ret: {"hour": 8, "minute": 44}
